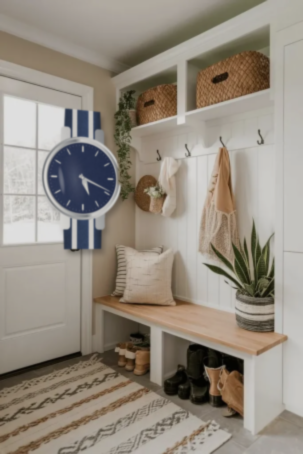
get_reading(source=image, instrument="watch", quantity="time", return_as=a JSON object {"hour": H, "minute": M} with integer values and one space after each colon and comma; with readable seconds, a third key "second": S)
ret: {"hour": 5, "minute": 19}
